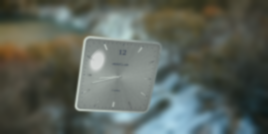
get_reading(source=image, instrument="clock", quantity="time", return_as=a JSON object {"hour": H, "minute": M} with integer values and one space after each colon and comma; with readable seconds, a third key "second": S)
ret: {"hour": 8, "minute": 42}
